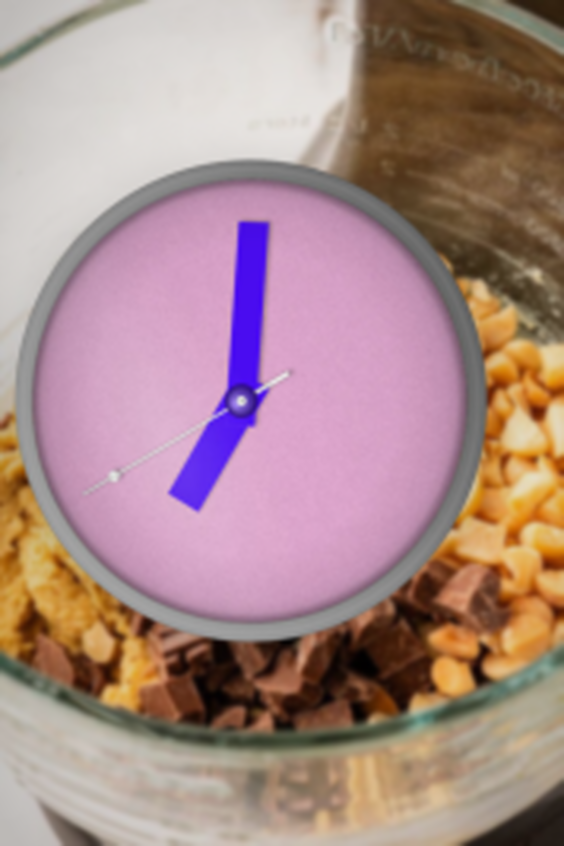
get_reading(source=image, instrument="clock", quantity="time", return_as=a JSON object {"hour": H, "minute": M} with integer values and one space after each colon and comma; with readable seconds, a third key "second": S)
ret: {"hour": 7, "minute": 0, "second": 40}
